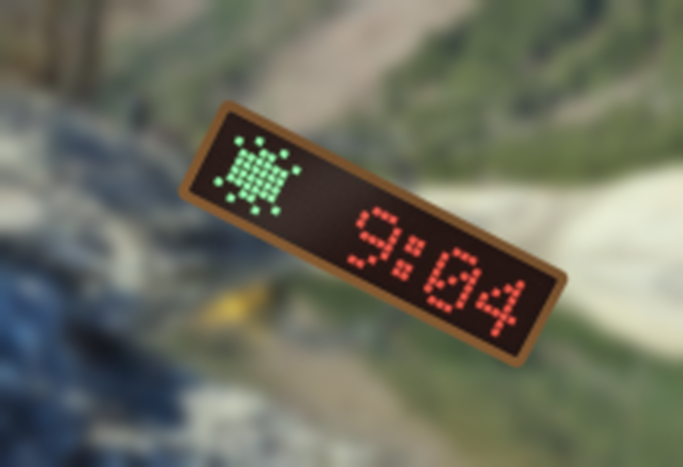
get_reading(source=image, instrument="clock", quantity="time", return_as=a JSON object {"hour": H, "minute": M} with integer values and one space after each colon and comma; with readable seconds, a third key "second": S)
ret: {"hour": 9, "minute": 4}
